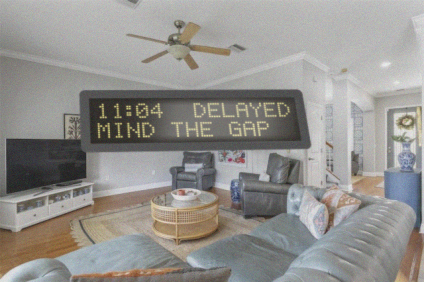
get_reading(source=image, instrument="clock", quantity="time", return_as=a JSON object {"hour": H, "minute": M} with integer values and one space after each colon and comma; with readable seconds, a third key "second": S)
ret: {"hour": 11, "minute": 4}
